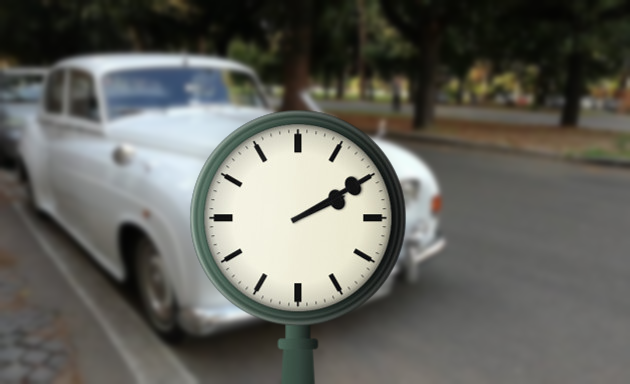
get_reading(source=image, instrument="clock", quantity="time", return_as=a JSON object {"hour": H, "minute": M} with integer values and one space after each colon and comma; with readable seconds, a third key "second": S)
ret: {"hour": 2, "minute": 10}
